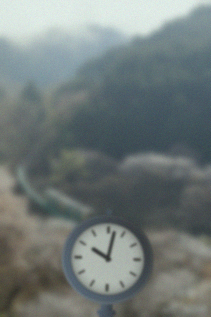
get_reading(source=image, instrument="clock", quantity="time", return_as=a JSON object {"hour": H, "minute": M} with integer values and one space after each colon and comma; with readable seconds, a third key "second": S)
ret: {"hour": 10, "minute": 2}
